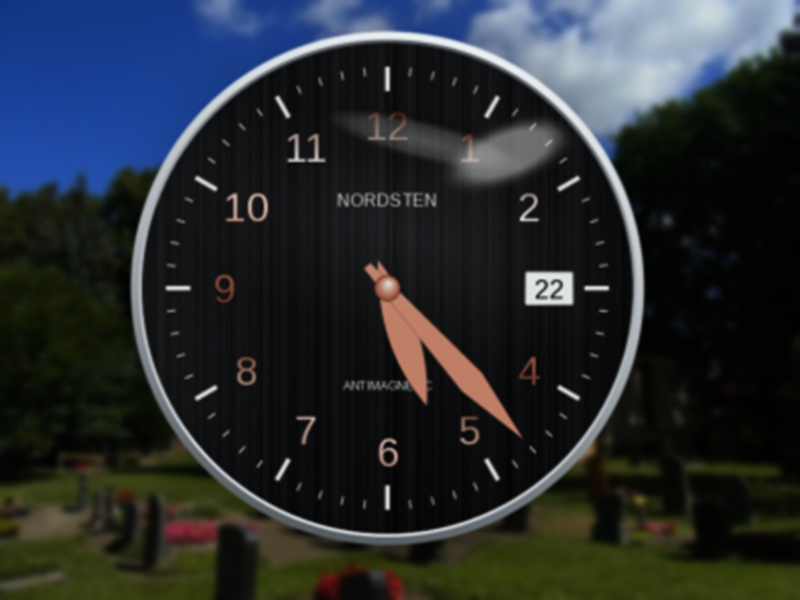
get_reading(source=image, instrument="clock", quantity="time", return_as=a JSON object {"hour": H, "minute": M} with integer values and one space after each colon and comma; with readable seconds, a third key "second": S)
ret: {"hour": 5, "minute": 23}
